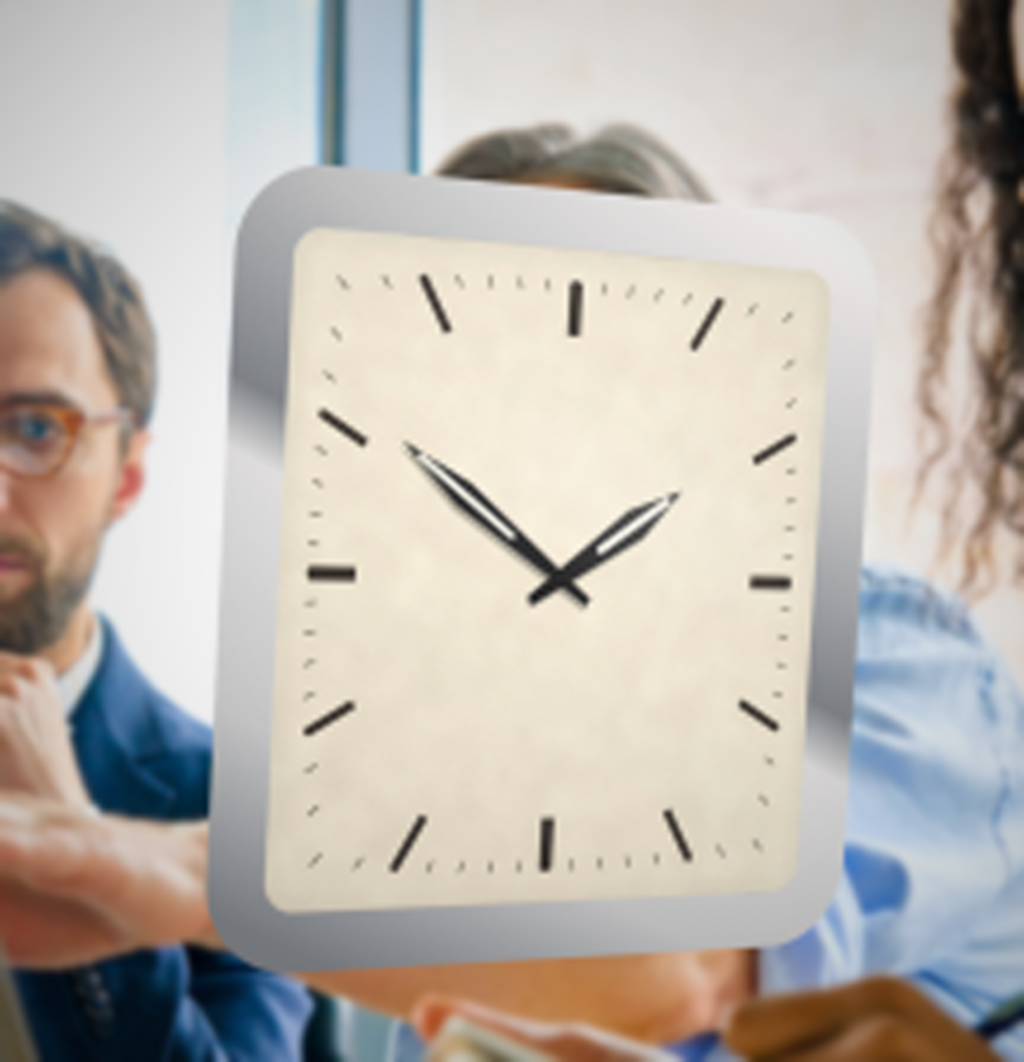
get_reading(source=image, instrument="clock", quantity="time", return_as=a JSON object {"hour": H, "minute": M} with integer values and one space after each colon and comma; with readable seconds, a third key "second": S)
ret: {"hour": 1, "minute": 51}
